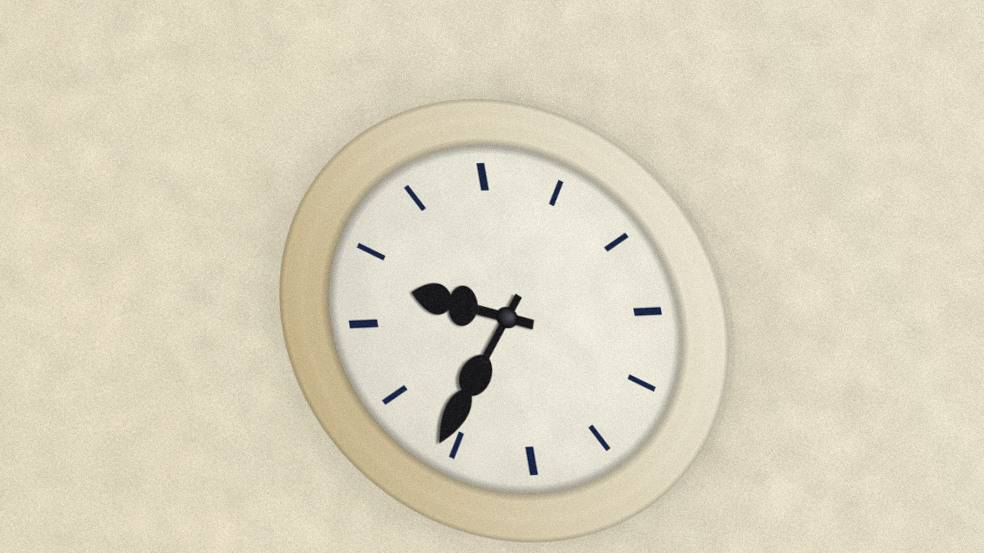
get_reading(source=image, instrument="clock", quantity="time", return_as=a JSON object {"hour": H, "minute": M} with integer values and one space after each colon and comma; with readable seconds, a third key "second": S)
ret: {"hour": 9, "minute": 36}
